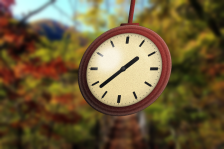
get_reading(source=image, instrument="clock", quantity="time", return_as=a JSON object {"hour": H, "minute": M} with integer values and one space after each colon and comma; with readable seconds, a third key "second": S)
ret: {"hour": 1, "minute": 38}
